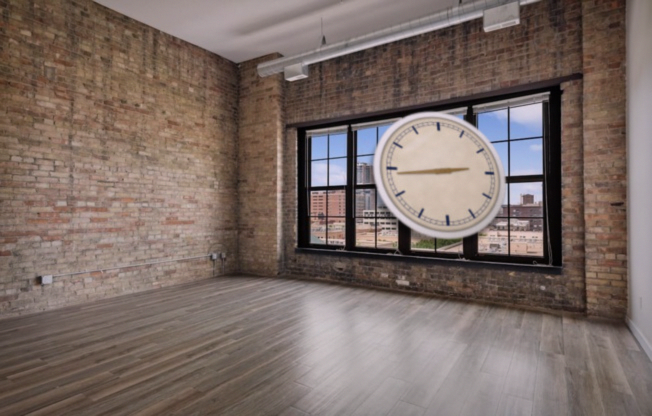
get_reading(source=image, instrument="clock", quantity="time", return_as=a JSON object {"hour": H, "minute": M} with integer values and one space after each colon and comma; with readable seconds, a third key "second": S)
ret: {"hour": 2, "minute": 44}
